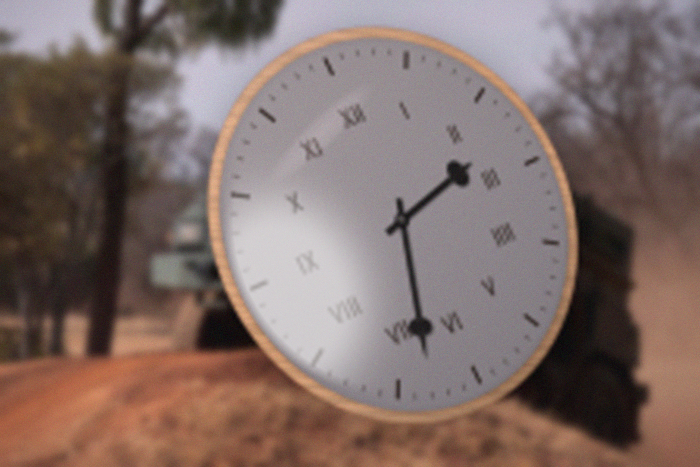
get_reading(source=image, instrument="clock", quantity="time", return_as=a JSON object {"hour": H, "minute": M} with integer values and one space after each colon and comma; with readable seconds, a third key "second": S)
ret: {"hour": 2, "minute": 33}
